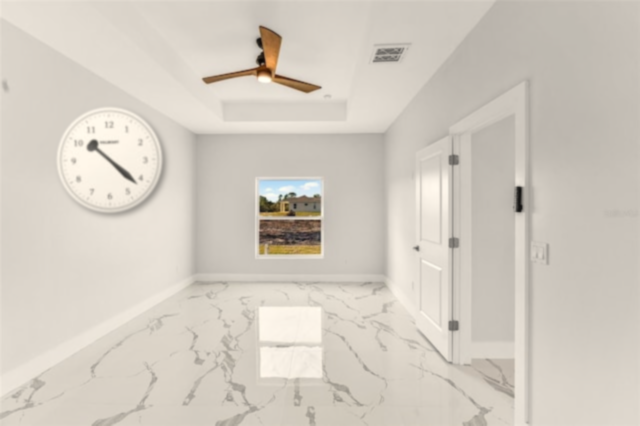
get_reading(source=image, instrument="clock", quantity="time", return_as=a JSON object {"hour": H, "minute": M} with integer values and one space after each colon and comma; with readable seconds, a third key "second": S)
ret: {"hour": 10, "minute": 22}
